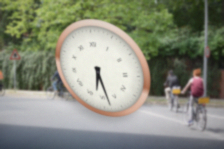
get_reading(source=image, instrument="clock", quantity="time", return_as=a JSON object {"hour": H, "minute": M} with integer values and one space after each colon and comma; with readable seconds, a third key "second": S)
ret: {"hour": 6, "minute": 28}
